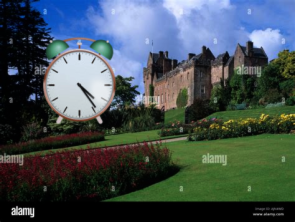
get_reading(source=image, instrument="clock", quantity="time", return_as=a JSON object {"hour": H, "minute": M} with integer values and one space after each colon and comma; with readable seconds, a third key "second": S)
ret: {"hour": 4, "minute": 24}
